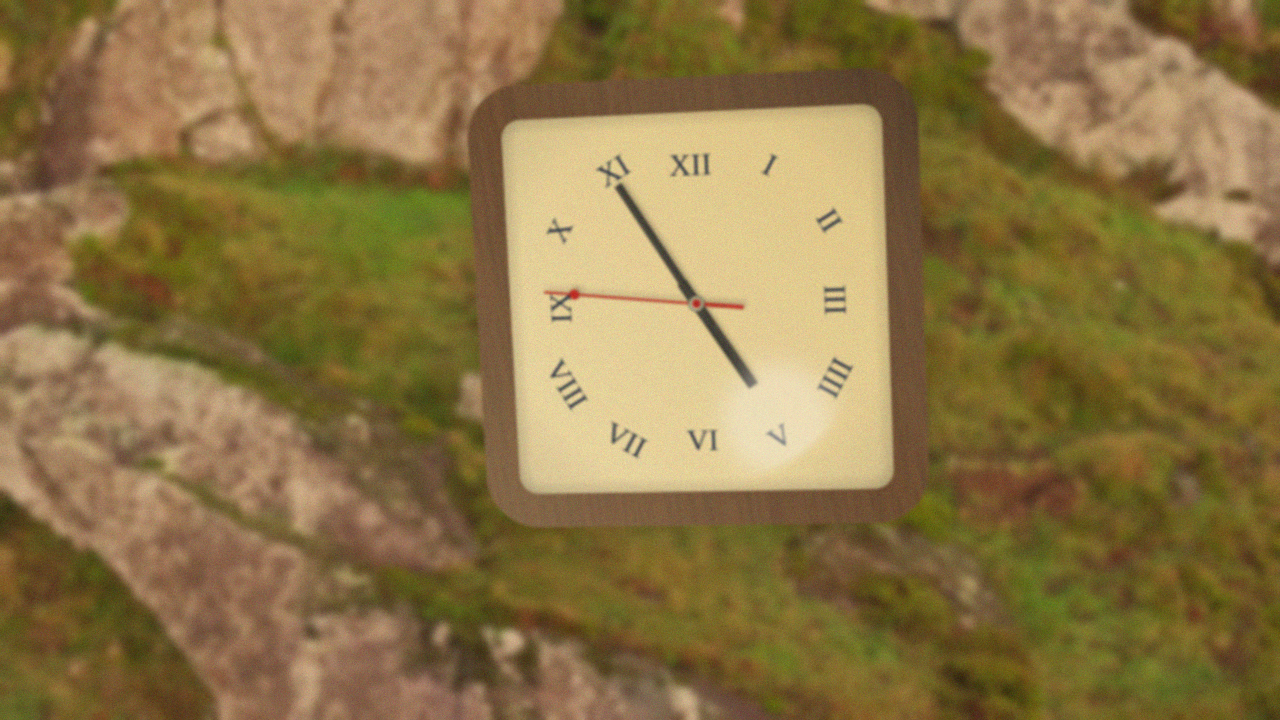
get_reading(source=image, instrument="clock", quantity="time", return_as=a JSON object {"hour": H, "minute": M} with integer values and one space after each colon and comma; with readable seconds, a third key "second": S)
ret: {"hour": 4, "minute": 54, "second": 46}
